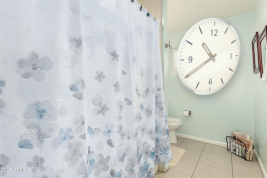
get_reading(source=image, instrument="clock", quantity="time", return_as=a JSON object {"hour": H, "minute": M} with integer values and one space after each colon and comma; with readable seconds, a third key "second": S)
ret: {"hour": 10, "minute": 40}
